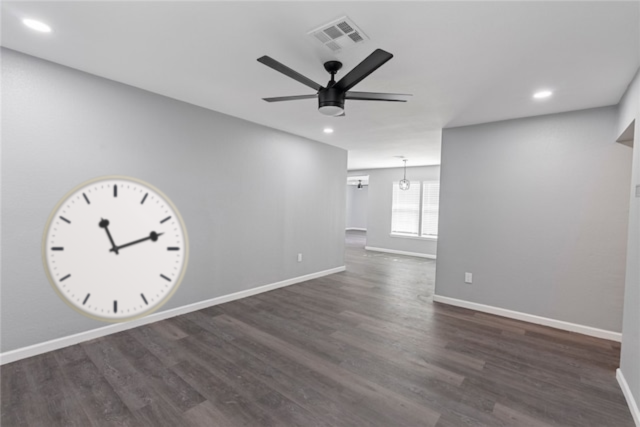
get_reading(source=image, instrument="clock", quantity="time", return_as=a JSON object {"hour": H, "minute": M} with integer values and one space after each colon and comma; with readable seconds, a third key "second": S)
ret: {"hour": 11, "minute": 12}
